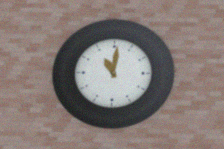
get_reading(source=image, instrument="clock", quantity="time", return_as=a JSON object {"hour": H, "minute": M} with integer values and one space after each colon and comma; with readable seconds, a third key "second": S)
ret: {"hour": 11, "minute": 1}
